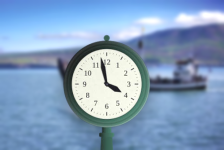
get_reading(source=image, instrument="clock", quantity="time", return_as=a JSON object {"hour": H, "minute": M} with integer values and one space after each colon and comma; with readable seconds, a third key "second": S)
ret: {"hour": 3, "minute": 58}
